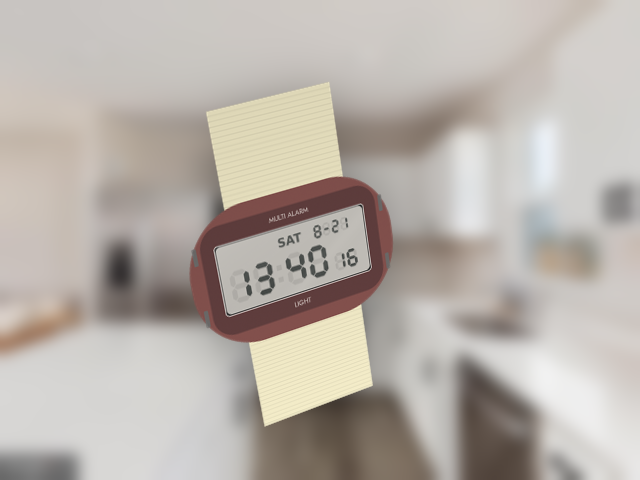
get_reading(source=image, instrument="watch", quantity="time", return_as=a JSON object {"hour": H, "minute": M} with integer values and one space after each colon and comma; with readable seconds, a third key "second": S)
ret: {"hour": 13, "minute": 40, "second": 16}
